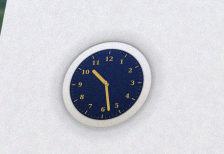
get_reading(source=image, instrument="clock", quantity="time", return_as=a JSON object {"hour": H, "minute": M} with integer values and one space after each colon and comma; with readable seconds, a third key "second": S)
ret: {"hour": 10, "minute": 28}
